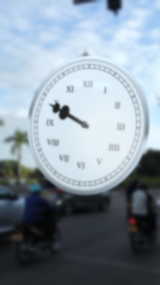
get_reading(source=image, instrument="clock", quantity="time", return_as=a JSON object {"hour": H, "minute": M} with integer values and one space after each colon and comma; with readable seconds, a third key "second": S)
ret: {"hour": 9, "minute": 49}
